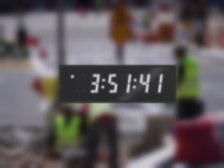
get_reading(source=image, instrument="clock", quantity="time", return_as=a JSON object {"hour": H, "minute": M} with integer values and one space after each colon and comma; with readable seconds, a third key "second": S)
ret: {"hour": 3, "minute": 51, "second": 41}
